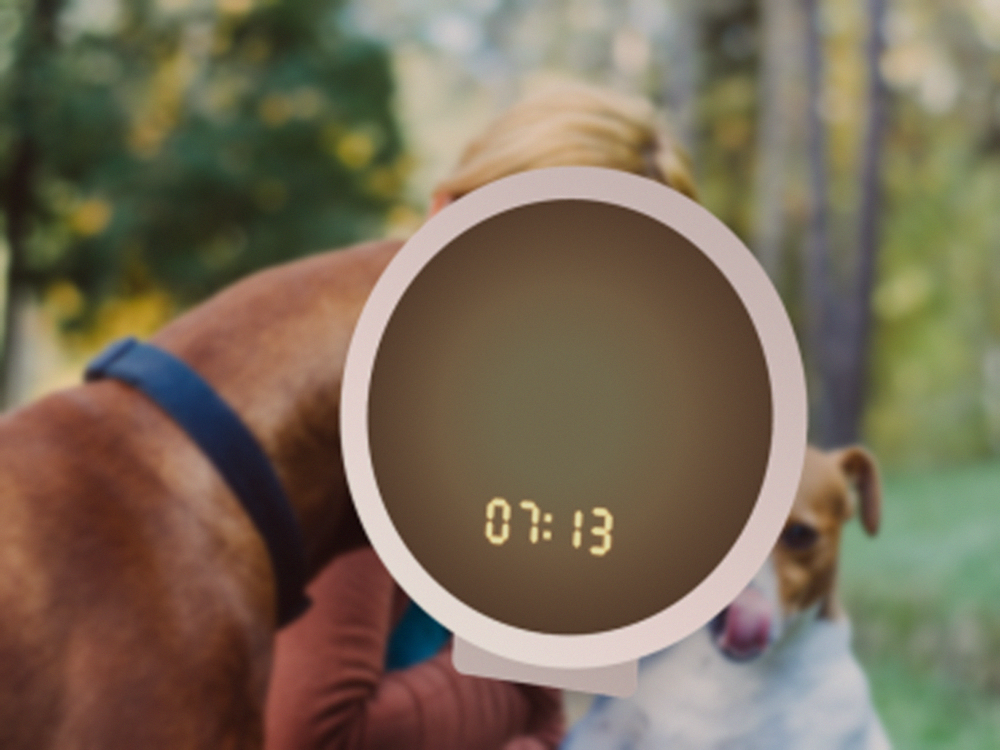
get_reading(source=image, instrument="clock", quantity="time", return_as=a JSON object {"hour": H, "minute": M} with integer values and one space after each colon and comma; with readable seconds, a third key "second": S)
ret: {"hour": 7, "minute": 13}
